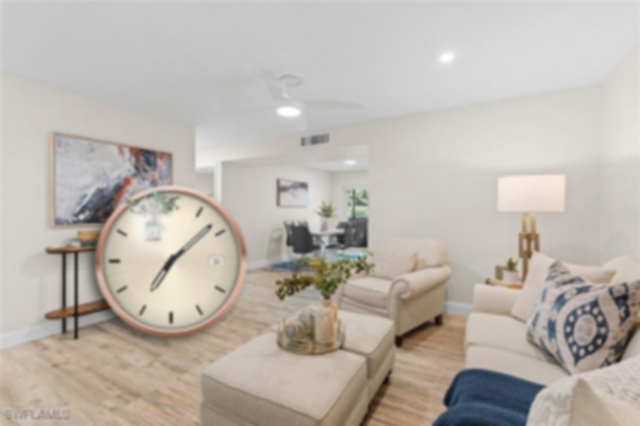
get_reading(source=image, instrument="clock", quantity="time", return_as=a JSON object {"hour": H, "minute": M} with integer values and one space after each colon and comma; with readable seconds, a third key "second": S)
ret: {"hour": 7, "minute": 8}
